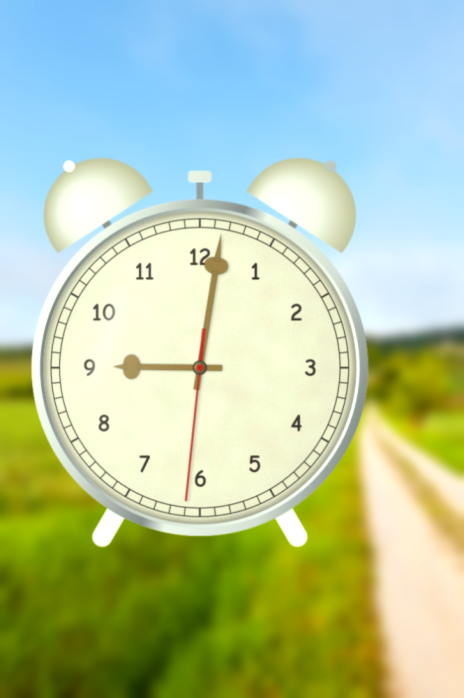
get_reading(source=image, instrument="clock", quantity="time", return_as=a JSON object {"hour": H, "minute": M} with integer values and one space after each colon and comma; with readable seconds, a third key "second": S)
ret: {"hour": 9, "minute": 1, "second": 31}
